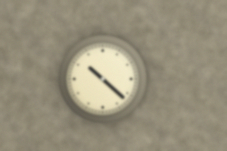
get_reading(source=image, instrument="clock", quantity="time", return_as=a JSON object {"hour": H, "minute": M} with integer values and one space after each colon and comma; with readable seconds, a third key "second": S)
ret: {"hour": 10, "minute": 22}
